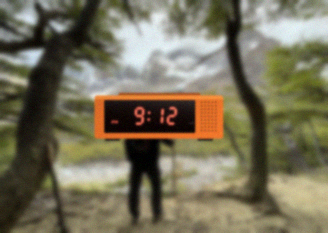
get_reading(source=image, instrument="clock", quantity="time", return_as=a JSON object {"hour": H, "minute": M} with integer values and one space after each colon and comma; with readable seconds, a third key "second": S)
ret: {"hour": 9, "minute": 12}
